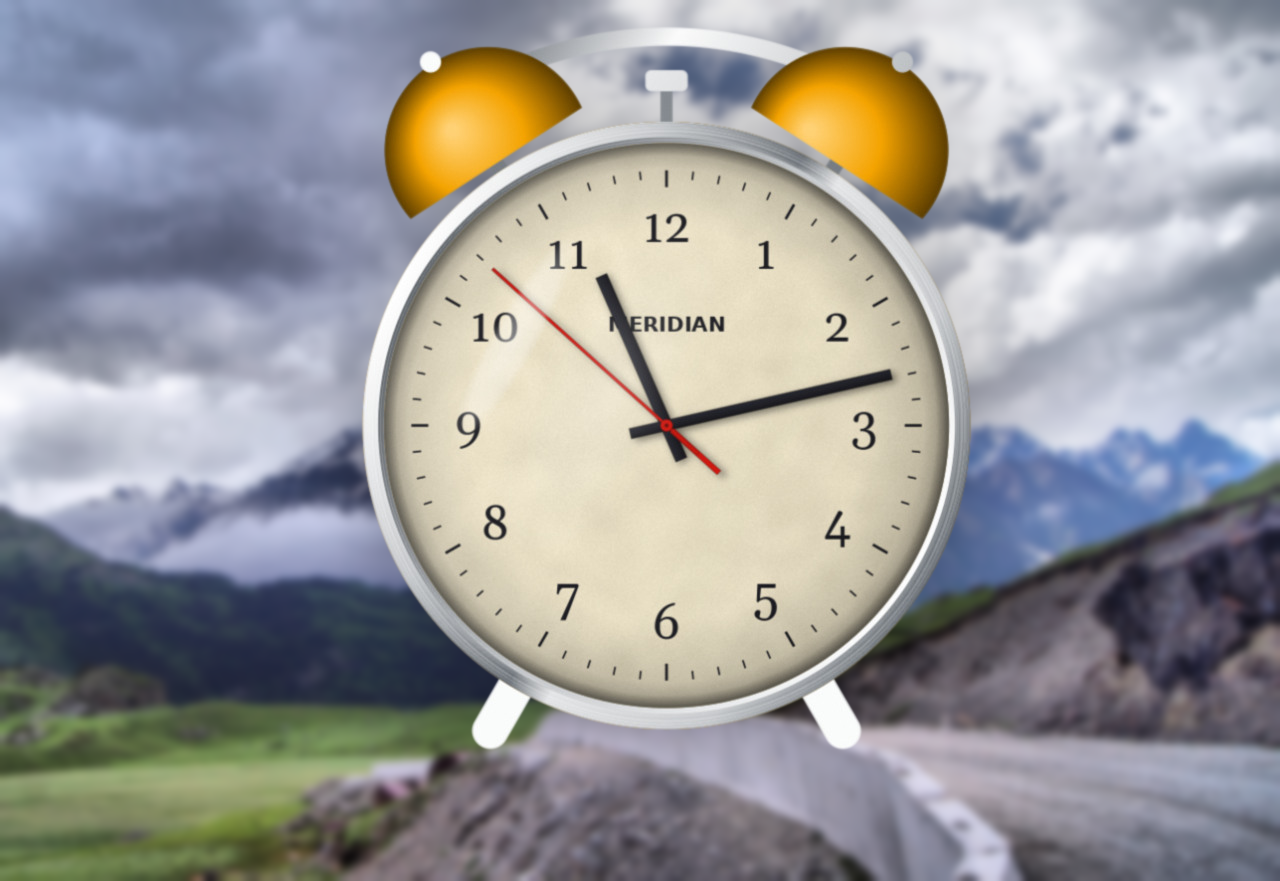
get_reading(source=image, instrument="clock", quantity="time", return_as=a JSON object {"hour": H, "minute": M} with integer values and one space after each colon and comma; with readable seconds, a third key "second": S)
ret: {"hour": 11, "minute": 12, "second": 52}
